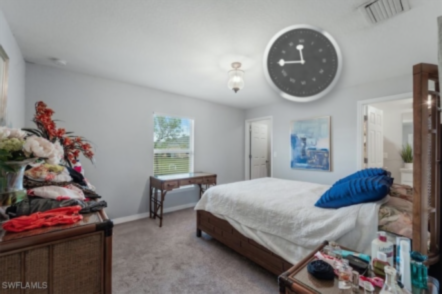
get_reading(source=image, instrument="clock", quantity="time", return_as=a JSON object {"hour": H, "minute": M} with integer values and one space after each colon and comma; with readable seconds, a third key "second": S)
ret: {"hour": 11, "minute": 45}
